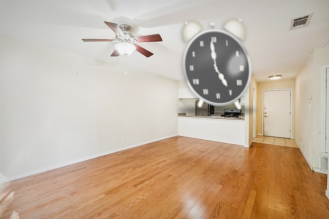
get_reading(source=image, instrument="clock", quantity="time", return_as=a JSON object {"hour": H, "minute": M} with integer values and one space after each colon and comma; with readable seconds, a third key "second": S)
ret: {"hour": 4, "minute": 59}
